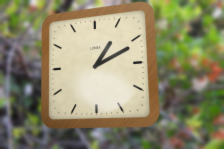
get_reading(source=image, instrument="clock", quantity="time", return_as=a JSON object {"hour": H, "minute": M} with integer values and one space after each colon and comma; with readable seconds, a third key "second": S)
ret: {"hour": 1, "minute": 11}
